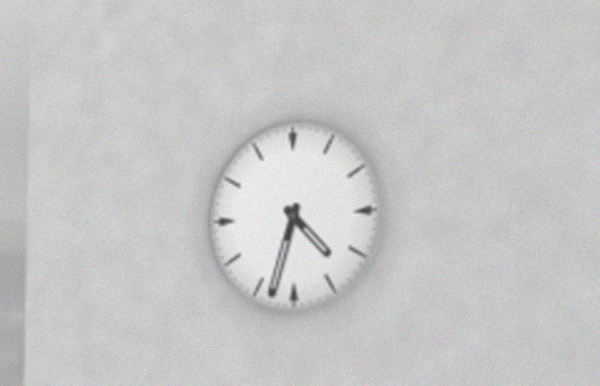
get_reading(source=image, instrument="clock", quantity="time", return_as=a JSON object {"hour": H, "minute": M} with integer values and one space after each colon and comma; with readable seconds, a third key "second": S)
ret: {"hour": 4, "minute": 33}
